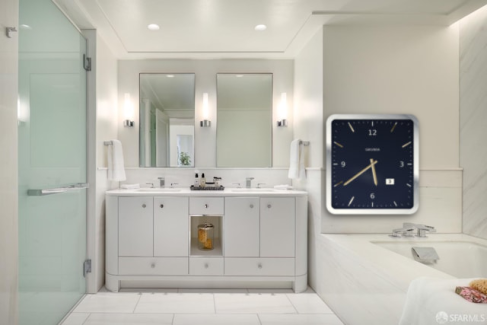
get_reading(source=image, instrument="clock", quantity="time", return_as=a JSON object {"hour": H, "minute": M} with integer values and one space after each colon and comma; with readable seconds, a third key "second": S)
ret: {"hour": 5, "minute": 39}
